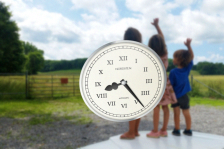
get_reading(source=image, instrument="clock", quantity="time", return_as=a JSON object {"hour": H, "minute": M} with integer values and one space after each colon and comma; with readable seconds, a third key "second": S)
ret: {"hour": 8, "minute": 24}
